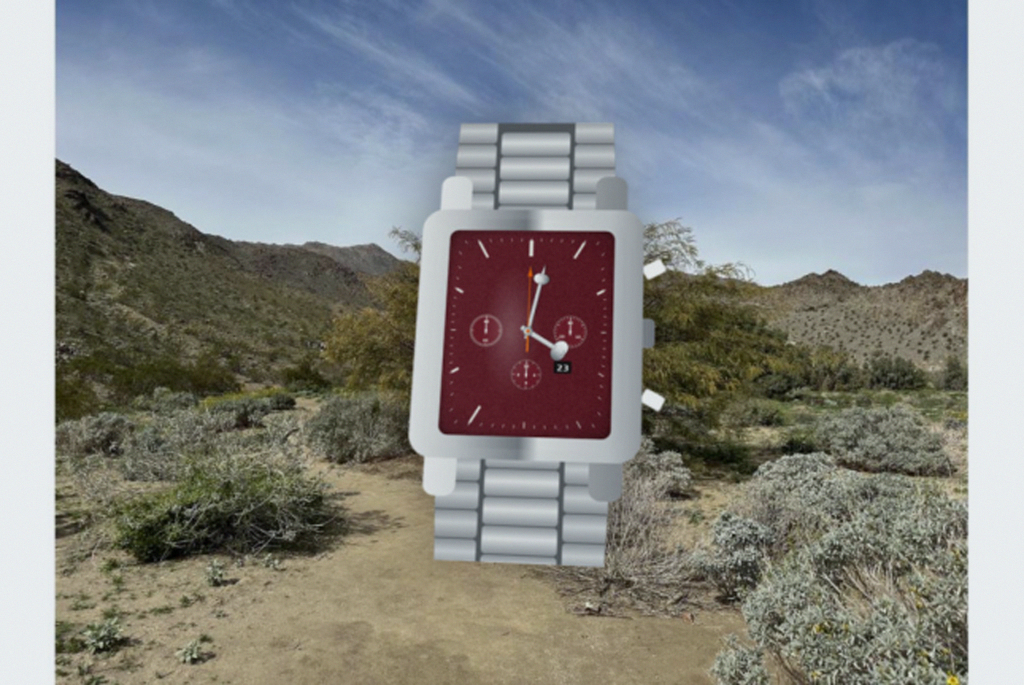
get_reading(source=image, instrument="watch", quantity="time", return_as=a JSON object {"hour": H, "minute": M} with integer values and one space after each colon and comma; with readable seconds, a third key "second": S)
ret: {"hour": 4, "minute": 2}
